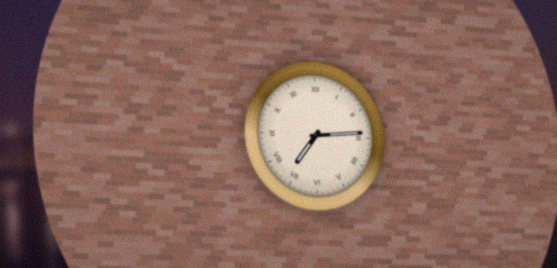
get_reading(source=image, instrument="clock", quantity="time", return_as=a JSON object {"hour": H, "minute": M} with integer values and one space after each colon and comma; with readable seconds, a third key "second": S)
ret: {"hour": 7, "minute": 14}
